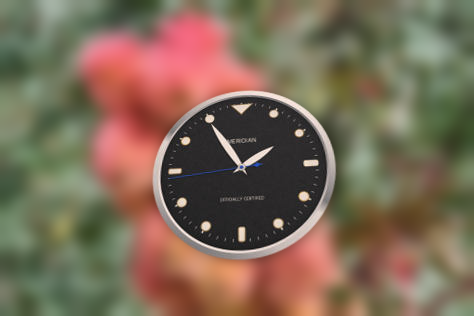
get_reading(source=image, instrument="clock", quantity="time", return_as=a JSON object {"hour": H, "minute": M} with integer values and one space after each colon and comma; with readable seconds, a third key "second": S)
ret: {"hour": 1, "minute": 54, "second": 44}
